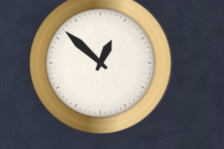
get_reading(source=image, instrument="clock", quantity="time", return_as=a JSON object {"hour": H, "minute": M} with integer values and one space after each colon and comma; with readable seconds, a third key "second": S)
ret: {"hour": 12, "minute": 52}
